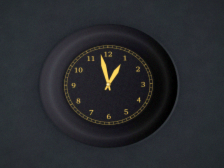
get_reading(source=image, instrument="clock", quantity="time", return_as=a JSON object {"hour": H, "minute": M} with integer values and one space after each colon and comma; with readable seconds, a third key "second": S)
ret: {"hour": 12, "minute": 58}
